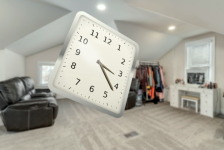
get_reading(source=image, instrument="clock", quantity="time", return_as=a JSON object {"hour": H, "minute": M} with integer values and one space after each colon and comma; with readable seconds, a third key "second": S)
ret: {"hour": 3, "minute": 22}
